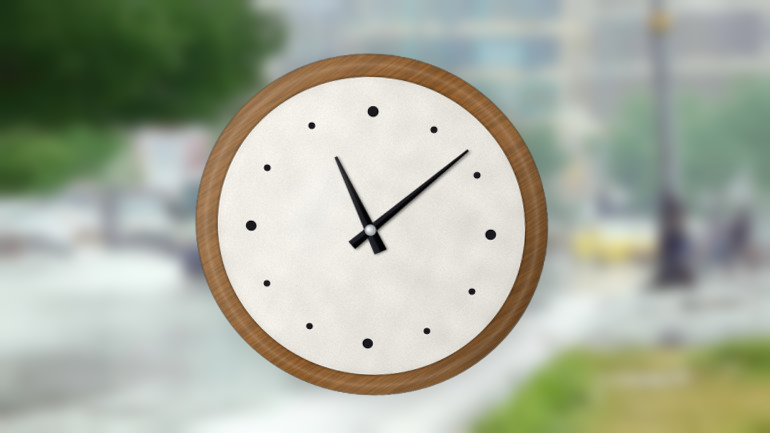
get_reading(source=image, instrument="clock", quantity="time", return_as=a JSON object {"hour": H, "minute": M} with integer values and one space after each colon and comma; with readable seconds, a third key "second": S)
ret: {"hour": 11, "minute": 8}
